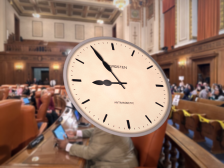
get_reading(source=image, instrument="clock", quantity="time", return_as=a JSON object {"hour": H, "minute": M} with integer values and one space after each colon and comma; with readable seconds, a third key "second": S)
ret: {"hour": 8, "minute": 55}
